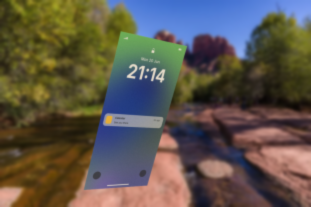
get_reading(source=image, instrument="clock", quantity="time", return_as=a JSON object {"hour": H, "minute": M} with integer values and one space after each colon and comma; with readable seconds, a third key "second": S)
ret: {"hour": 21, "minute": 14}
